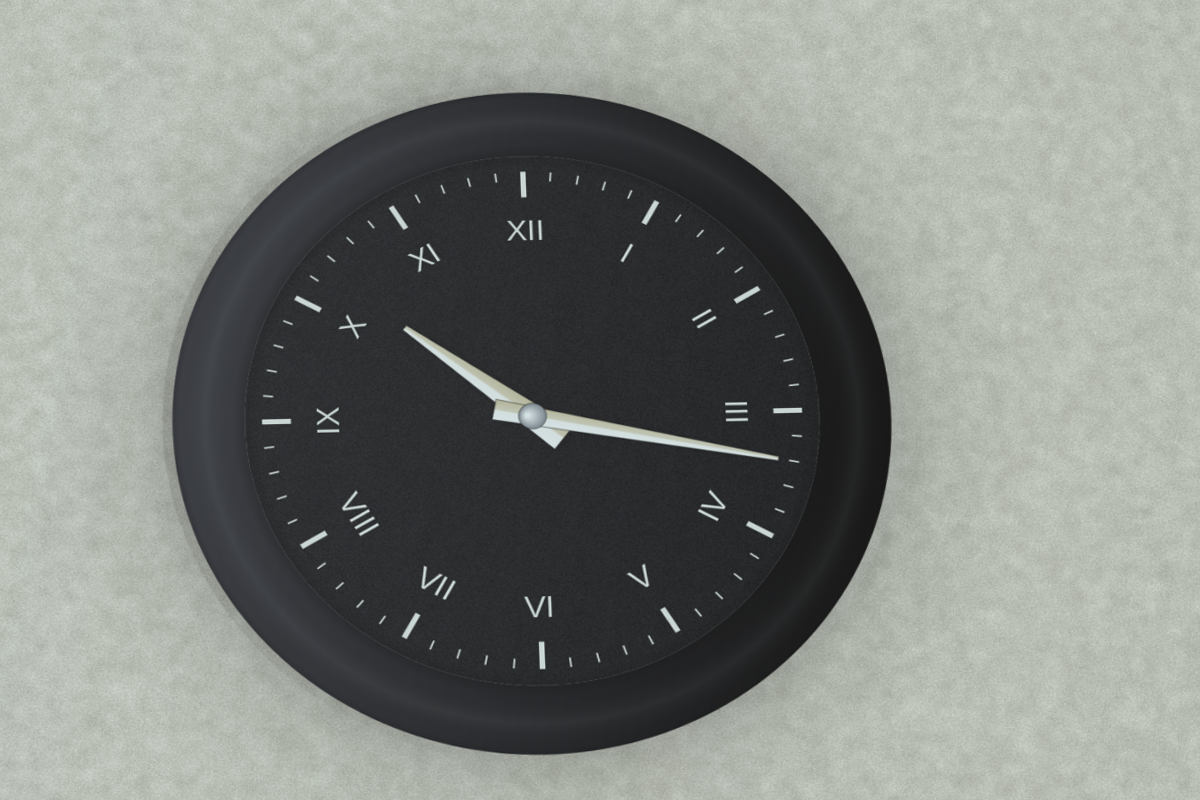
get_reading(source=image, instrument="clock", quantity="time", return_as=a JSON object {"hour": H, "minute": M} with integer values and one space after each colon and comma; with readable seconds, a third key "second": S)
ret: {"hour": 10, "minute": 17}
